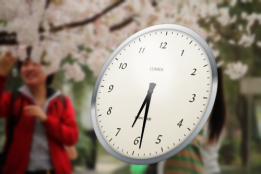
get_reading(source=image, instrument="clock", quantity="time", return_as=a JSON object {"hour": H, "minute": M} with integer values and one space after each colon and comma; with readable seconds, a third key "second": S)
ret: {"hour": 6, "minute": 29}
